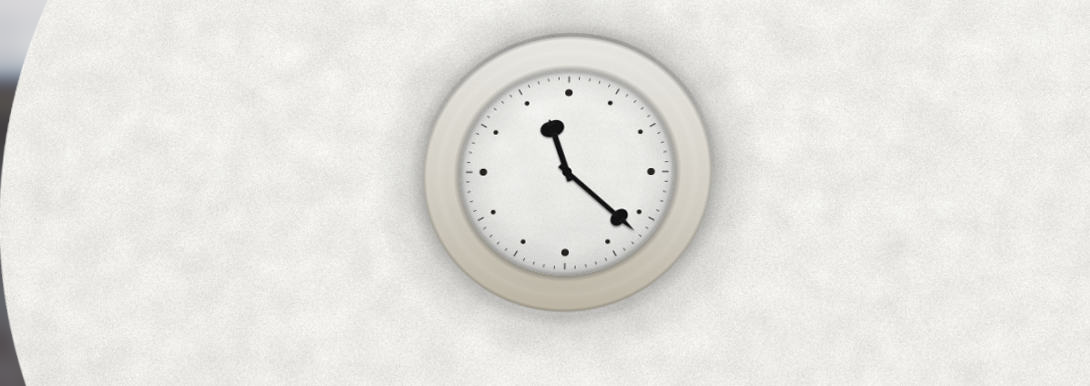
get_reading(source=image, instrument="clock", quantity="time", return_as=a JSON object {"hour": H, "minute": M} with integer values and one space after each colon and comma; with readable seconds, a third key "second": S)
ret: {"hour": 11, "minute": 22}
